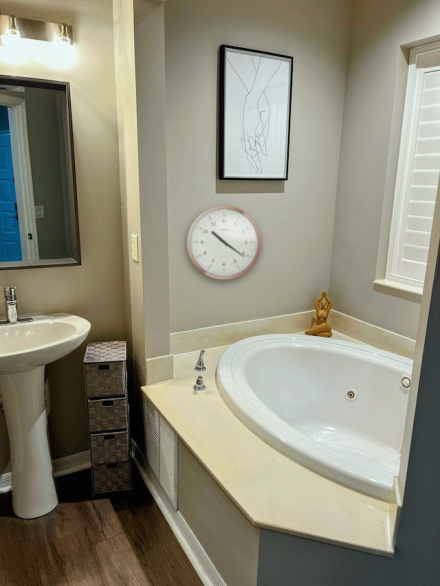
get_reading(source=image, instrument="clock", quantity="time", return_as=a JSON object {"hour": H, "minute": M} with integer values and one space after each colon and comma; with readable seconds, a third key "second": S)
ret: {"hour": 10, "minute": 21}
